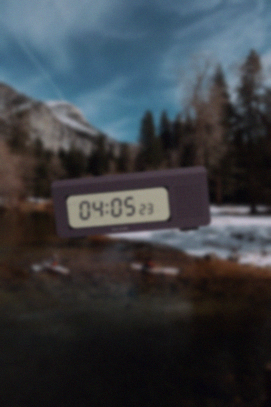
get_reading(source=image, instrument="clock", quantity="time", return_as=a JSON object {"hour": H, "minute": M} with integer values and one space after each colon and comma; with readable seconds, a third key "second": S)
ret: {"hour": 4, "minute": 5}
